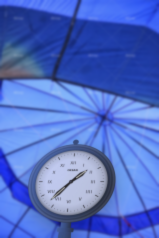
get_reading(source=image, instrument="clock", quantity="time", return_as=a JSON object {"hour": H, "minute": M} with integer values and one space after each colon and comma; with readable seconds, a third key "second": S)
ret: {"hour": 1, "minute": 37}
